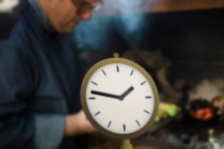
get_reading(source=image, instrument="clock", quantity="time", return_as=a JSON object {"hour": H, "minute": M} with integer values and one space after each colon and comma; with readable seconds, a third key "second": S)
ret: {"hour": 1, "minute": 47}
